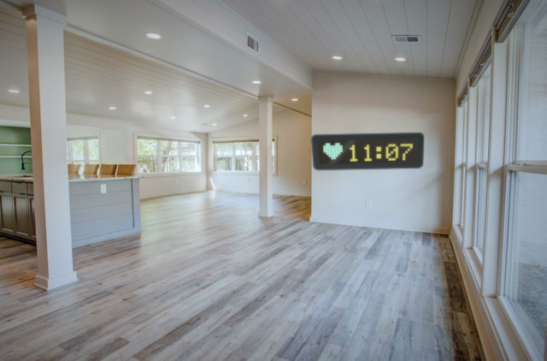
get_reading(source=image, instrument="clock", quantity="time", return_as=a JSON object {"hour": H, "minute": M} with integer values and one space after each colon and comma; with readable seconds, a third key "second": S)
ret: {"hour": 11, "minute": 7}
